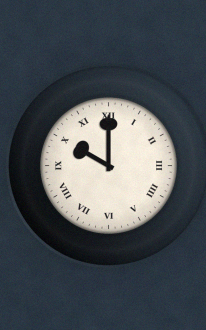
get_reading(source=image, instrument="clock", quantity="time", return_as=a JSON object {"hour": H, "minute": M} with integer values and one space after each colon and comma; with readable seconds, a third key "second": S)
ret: {"hour": 10, "minute": 0}
